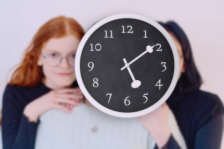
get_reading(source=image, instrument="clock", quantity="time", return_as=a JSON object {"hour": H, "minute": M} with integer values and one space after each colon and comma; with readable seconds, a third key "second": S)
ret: {"hour": 5, "minute": 9}
